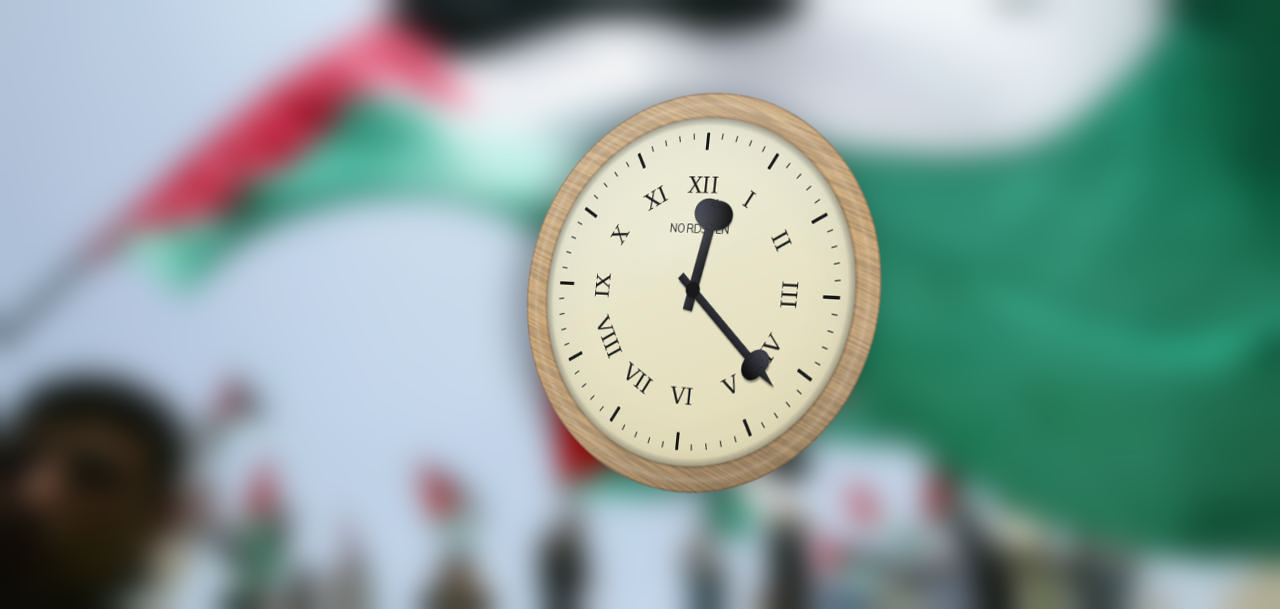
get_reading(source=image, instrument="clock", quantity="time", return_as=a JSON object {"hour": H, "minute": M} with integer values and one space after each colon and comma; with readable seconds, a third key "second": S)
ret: {"hour": 12, "minute": 22}
